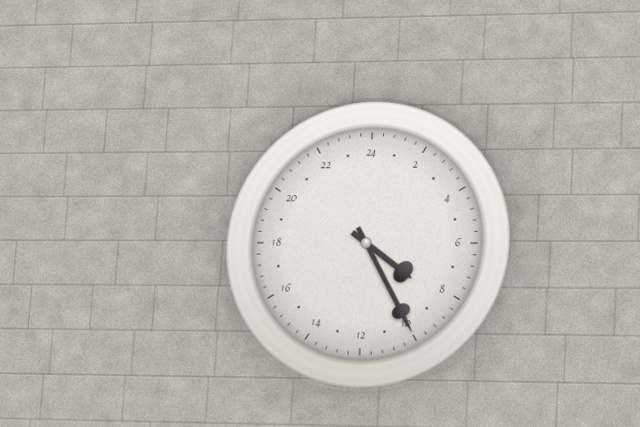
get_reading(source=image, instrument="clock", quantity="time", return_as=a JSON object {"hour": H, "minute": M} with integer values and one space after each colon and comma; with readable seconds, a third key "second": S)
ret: {"hour": 8, "minute": 25}
